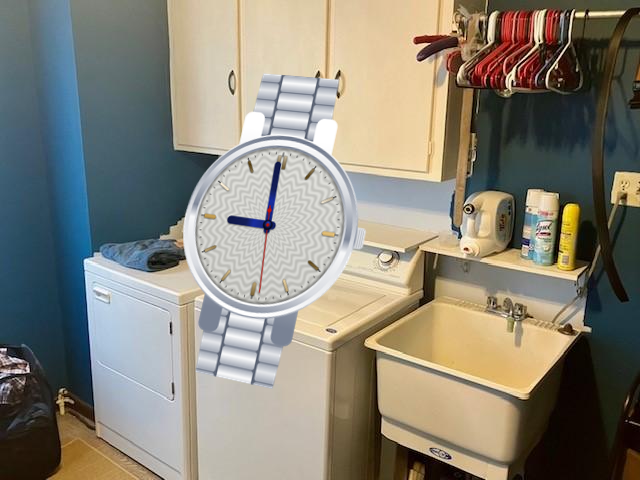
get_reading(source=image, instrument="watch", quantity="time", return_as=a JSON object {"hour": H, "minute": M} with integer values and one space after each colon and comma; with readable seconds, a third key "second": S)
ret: {"hour": 8, "minute": 59, "second": 29}
